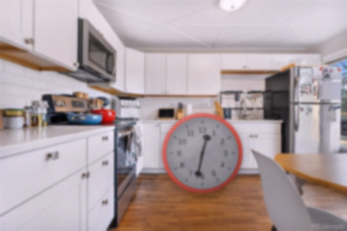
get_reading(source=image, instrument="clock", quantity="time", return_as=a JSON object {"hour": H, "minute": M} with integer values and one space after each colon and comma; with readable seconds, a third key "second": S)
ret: {"hour": 12, "minute": 32}
